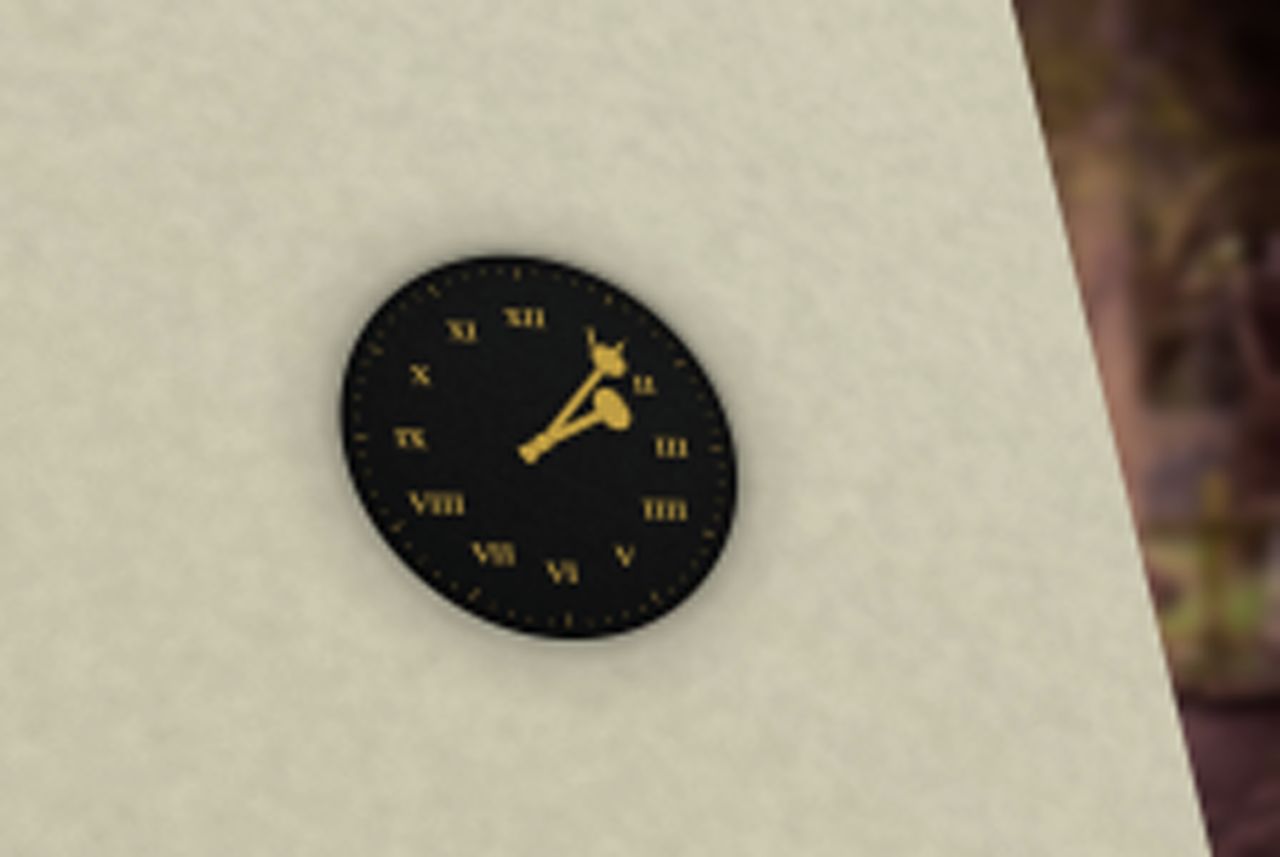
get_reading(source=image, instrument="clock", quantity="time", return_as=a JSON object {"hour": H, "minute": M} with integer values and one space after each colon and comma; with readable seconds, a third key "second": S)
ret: {"hour": 2, "minute": 7}
